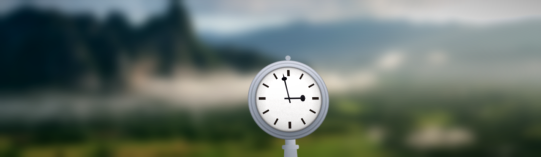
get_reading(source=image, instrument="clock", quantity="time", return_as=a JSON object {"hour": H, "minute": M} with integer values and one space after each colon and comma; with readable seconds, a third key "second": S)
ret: {"hour": 2, "minute": 58}
